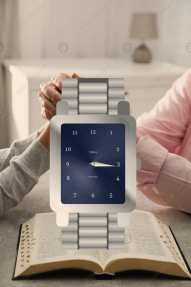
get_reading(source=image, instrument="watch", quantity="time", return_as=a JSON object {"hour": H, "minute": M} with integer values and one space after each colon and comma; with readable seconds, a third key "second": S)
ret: {"hour": 3, "minute": 16}
